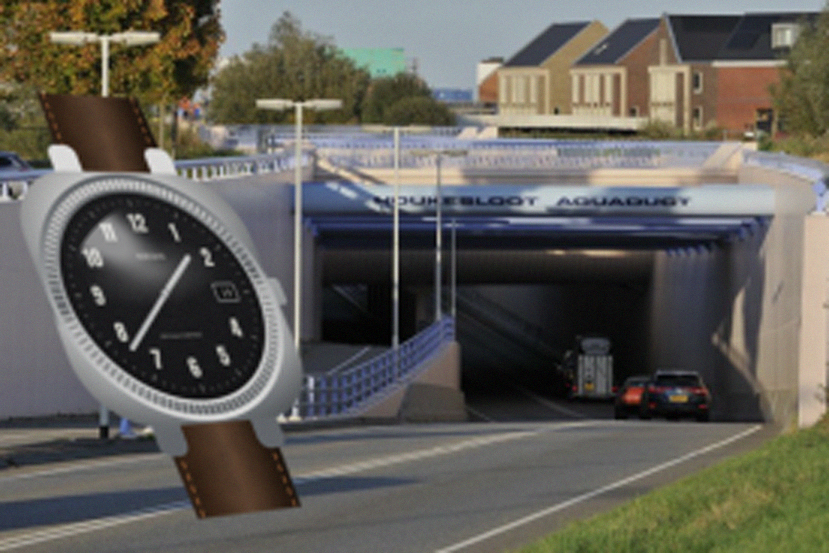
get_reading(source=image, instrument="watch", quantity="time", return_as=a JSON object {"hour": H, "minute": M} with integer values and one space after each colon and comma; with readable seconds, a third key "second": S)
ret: {"hour": 1, "minute": 38}
